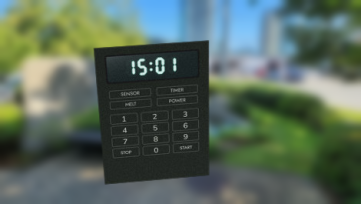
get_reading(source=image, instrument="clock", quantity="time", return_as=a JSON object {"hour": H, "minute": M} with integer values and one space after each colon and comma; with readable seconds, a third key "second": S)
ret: {"hour": 15, "minute": 1}
